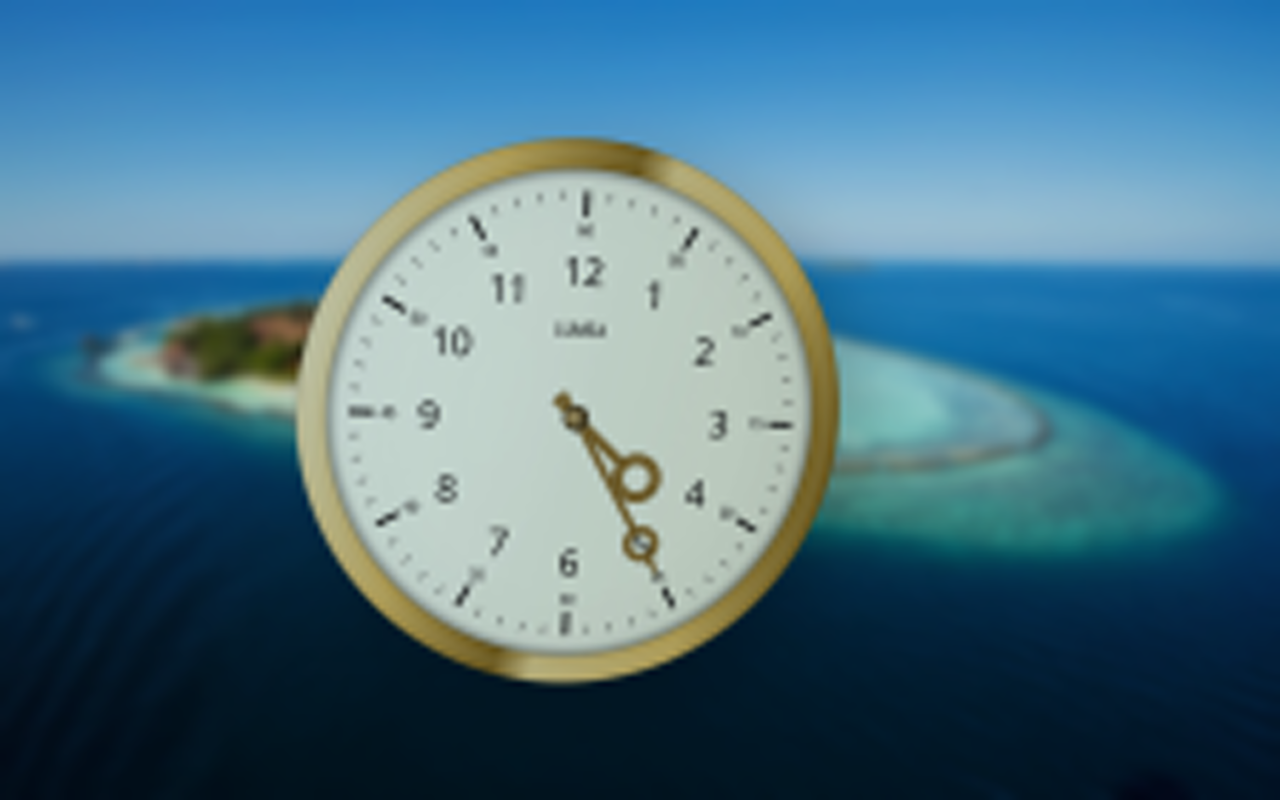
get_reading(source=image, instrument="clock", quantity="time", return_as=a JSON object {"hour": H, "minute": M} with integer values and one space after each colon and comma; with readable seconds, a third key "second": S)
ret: {"hour": 4, "minute": 25}
